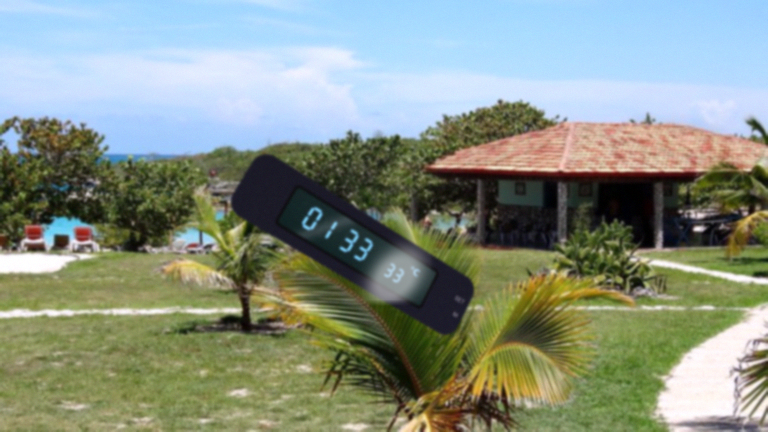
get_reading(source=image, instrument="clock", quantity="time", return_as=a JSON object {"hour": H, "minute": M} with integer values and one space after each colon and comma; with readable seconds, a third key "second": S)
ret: {"hour": 1, "minute": 33}
